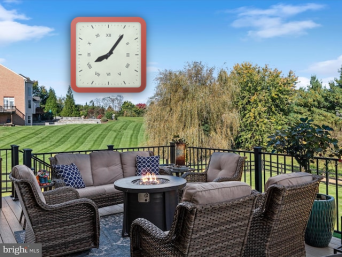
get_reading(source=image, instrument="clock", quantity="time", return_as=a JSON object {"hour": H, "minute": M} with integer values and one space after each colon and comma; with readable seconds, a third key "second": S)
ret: {"hour": 8, "minute": 6}
